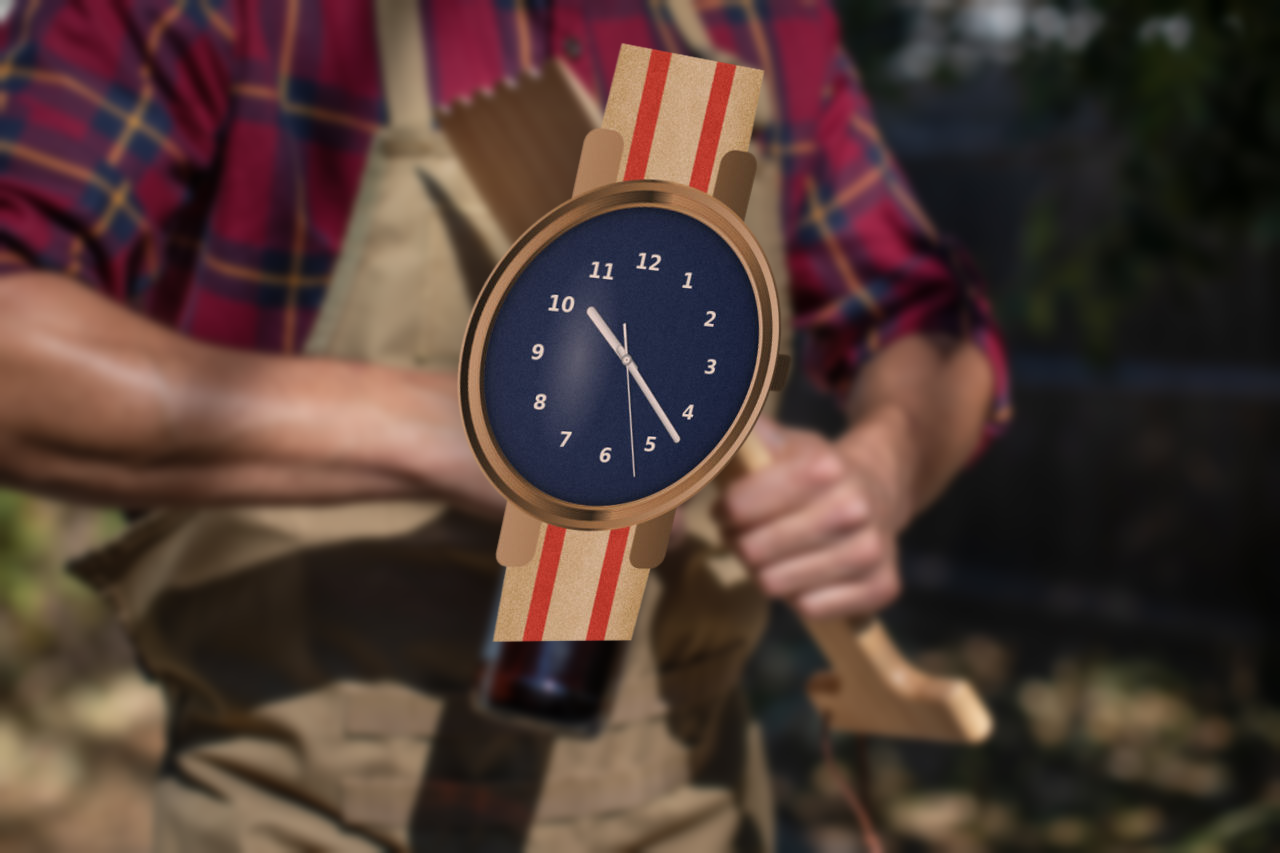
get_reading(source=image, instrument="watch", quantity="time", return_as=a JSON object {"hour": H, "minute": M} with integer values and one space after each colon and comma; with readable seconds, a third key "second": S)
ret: {"hour": 10, "minute": 22, "second": 27}
